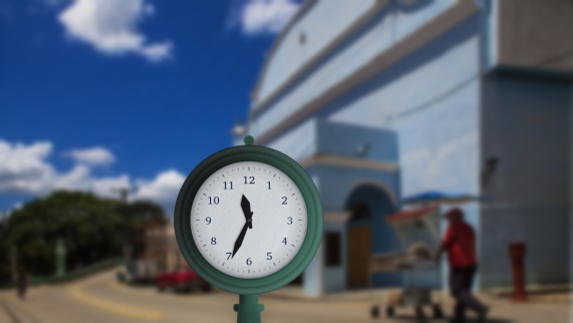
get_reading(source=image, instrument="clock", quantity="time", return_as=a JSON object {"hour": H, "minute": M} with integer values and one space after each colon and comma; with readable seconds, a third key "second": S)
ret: {"hour": 11, "minute": 34}
